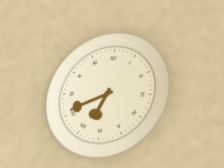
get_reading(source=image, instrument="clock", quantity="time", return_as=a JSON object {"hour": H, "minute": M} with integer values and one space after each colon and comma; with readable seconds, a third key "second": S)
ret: {"hour": 6, "minute": 41}
